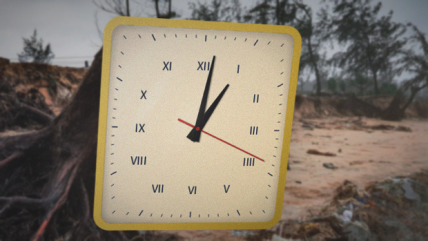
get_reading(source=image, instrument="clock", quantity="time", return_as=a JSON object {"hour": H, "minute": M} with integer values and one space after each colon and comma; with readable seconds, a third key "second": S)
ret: {"hour": 1, "minute": 1, "second": 19}
